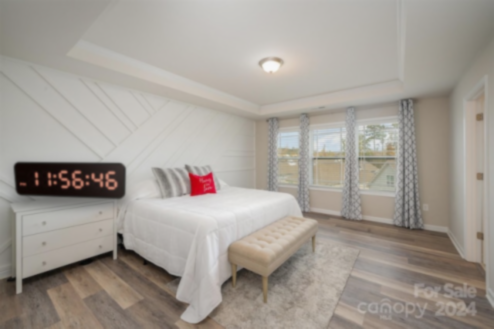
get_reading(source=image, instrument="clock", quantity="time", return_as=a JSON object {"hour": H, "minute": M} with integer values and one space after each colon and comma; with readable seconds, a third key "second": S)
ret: {"hour": 11, "minute": 56, "second": 46}
